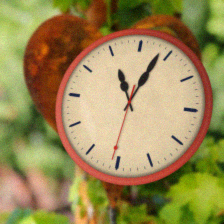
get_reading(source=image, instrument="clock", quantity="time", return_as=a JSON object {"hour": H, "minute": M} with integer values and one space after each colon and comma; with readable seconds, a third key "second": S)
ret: {"hour": 11, "minute": 3, "second": 31}
